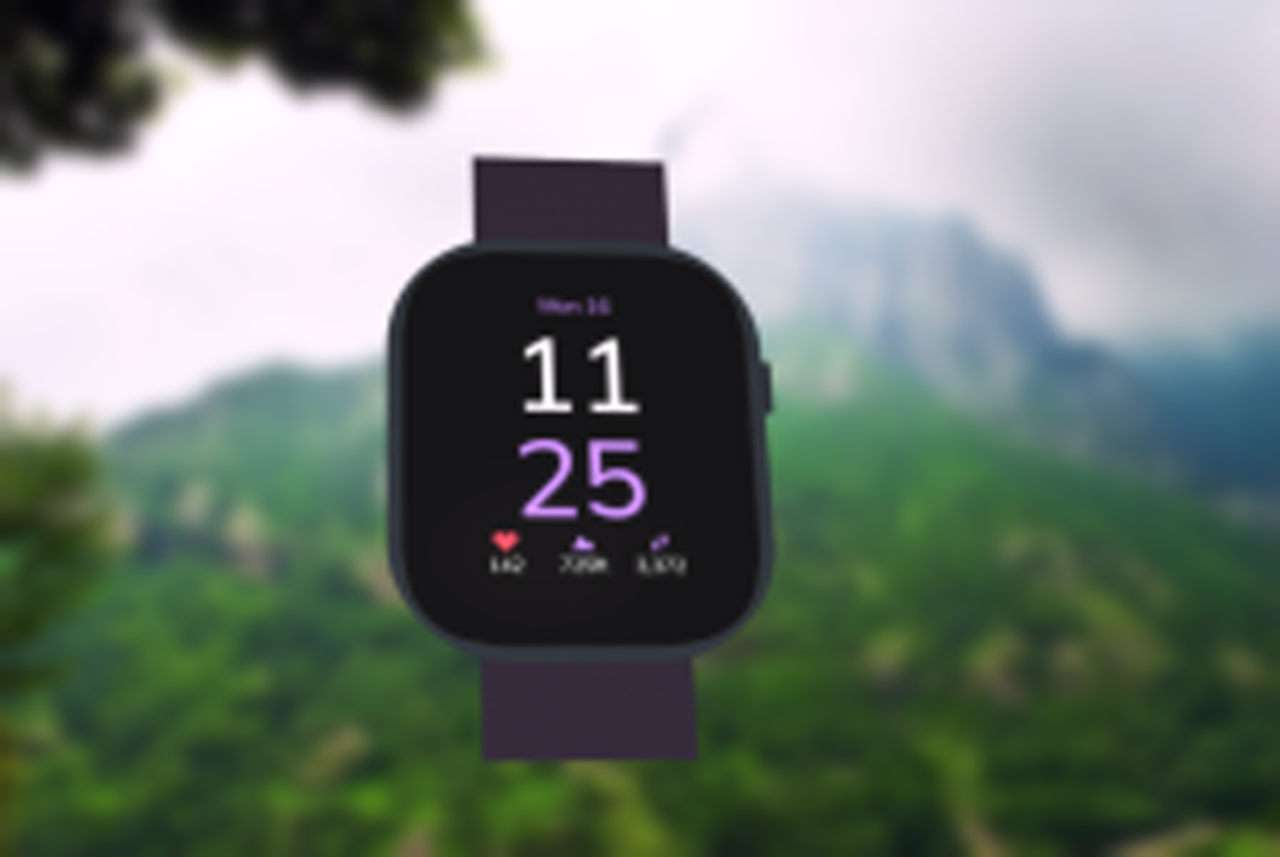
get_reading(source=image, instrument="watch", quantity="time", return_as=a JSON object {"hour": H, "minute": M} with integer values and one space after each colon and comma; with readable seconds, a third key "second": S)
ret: {"hour": 11, "minute": 25}
